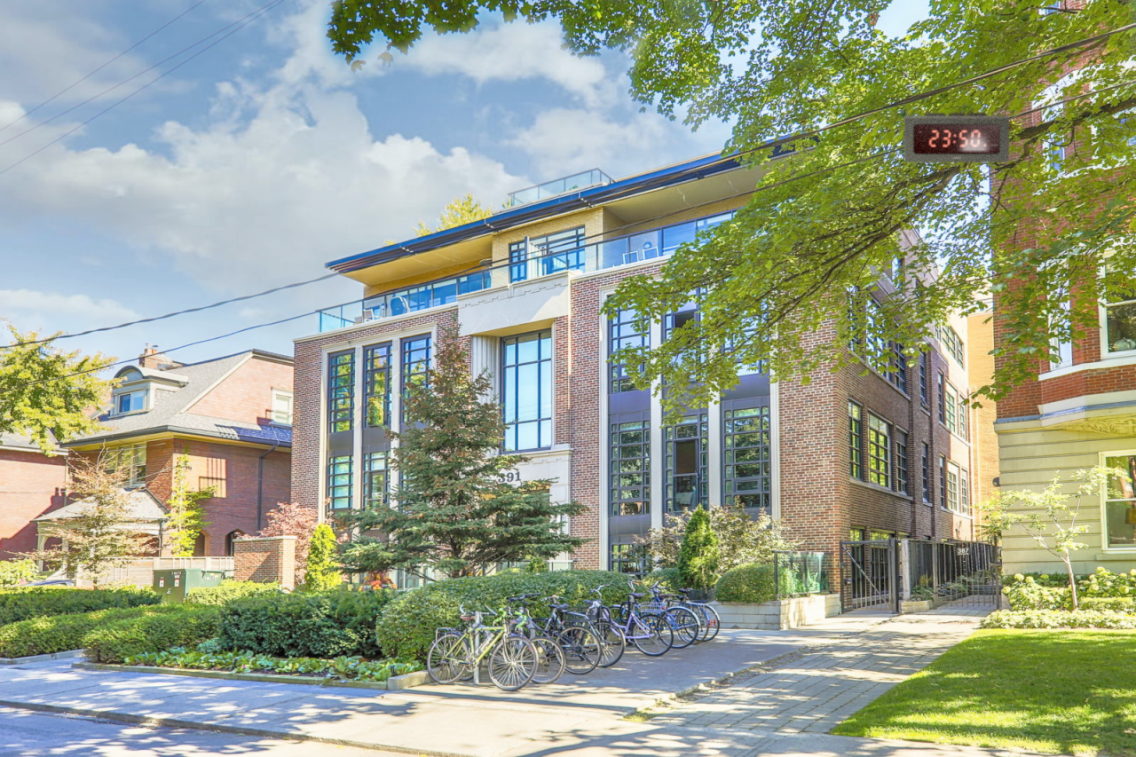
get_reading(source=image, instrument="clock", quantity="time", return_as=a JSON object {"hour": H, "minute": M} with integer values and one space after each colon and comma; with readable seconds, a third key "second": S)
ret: {"hour": 23, "minute": 50}
